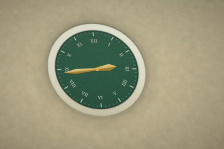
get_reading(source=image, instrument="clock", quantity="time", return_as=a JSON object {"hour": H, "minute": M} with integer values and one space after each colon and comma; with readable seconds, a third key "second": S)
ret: {"hour": 2, "minute": 44}
